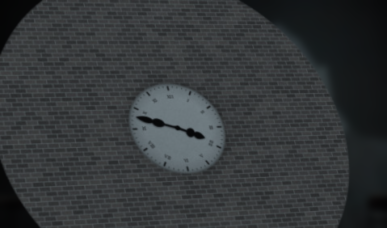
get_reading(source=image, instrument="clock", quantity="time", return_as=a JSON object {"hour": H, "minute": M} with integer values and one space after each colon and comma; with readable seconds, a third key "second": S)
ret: {"hour": 3, "minute": 48}
